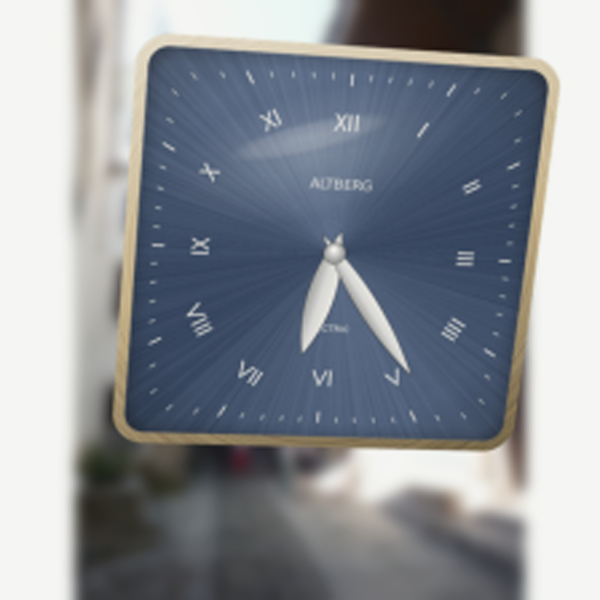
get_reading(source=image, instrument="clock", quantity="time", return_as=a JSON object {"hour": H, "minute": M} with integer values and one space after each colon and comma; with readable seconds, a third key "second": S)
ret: {"hour": 6, "minute": 24}
